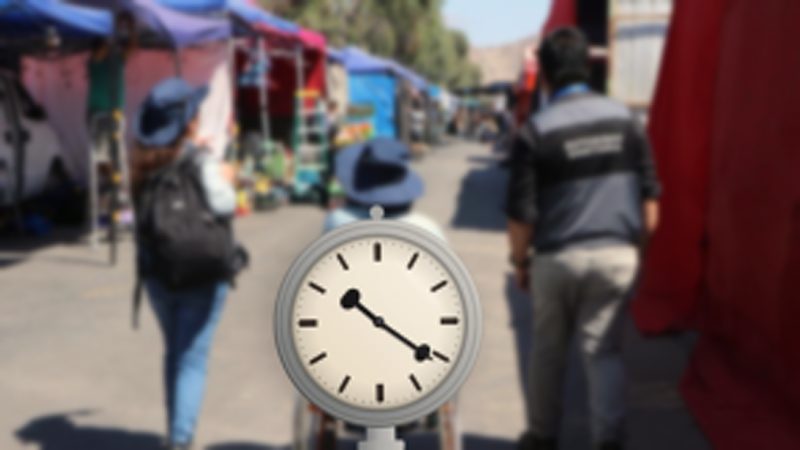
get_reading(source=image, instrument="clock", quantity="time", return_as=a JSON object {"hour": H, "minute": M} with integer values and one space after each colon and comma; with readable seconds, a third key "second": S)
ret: {"hour": 10, "minute": 21}
